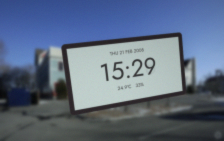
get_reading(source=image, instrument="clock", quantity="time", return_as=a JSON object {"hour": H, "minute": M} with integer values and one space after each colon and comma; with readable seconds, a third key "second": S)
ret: {"hour": 15, "minute": 29}
